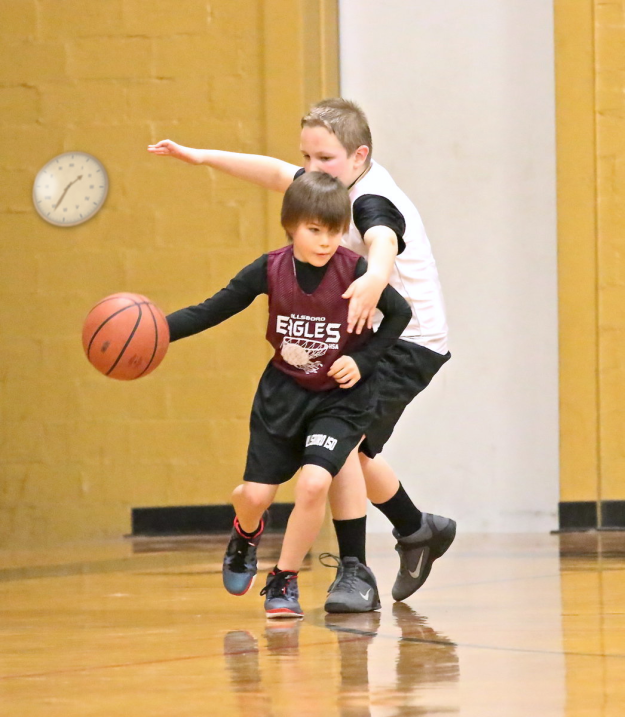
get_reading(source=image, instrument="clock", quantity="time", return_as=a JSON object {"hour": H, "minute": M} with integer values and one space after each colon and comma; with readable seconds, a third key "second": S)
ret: {"hour": 1, "minute": 34}
